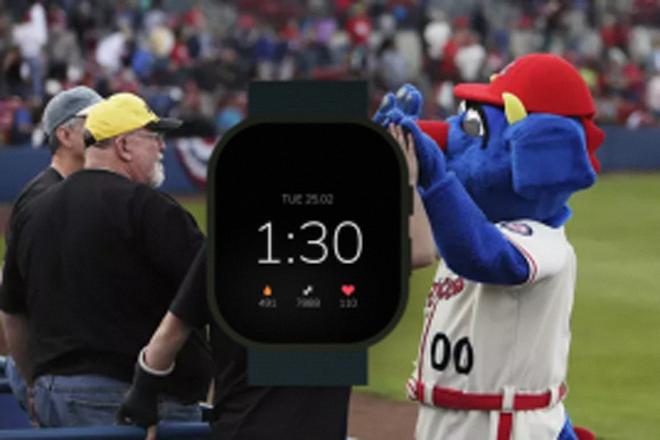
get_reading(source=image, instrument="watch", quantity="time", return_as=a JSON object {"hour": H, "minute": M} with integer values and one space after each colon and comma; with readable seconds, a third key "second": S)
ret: {"hour": 1, "minute": 30}
